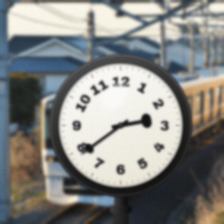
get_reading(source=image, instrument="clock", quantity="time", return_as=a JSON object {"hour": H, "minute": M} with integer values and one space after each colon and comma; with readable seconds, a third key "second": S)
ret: {"hour": 2, "minute": 39}
